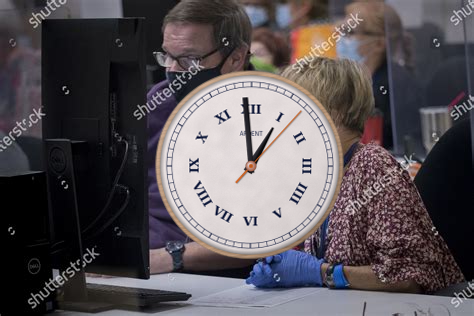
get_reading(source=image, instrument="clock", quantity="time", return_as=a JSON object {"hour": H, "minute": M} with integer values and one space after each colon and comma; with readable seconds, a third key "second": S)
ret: {"hour": 12, "minute": 59, "second": 7}
